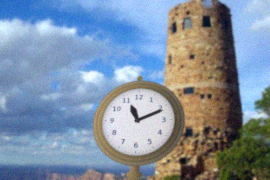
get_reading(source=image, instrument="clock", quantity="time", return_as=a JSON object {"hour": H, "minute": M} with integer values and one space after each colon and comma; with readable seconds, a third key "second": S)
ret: {"hour": 11, "minute": 11}
